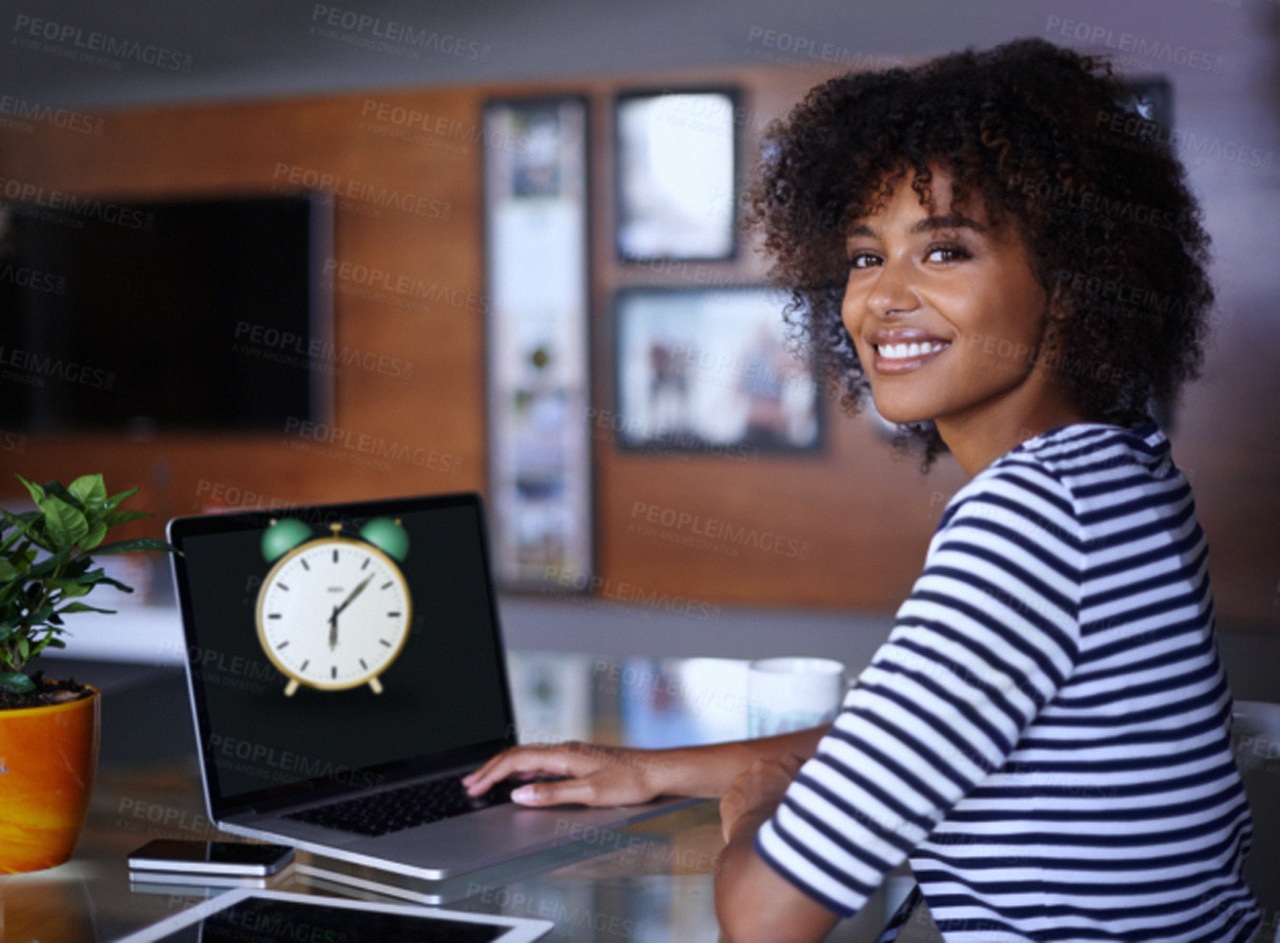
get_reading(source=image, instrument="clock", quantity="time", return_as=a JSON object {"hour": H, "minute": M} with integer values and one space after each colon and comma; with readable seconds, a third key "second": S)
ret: {"hour": 6, "minute": 7}
